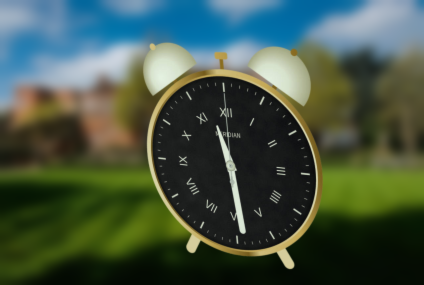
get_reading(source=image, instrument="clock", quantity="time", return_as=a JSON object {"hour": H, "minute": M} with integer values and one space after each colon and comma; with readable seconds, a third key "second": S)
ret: {"hour": 11, "minute": 29, "second": 0}
